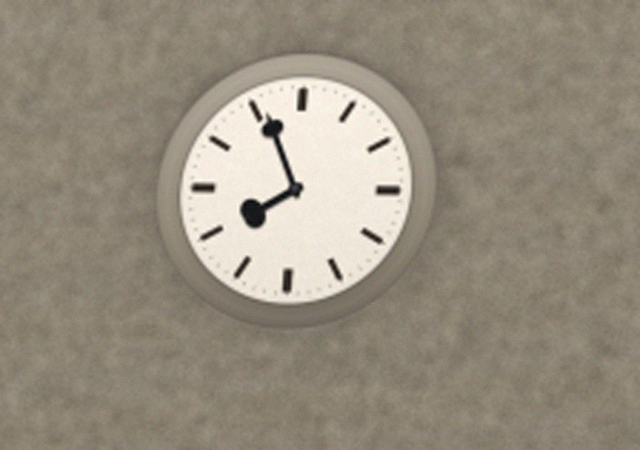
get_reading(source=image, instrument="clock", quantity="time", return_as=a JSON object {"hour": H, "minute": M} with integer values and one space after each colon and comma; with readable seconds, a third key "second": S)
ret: {"hour": 7, "minute": 56}
